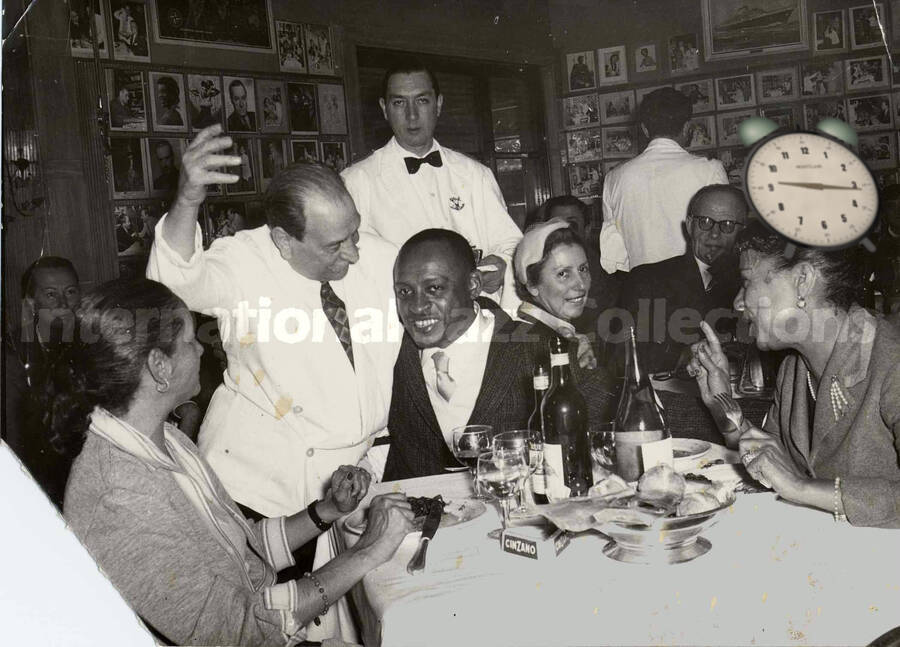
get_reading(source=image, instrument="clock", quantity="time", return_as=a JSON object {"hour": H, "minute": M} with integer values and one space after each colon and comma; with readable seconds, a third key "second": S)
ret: {"hour": 9, "minute": 16}
